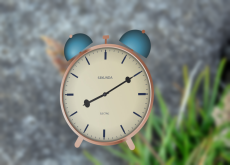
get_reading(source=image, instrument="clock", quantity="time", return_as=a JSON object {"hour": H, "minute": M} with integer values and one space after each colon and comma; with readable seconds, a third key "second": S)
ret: {"hour": 8, "minute": 10}
